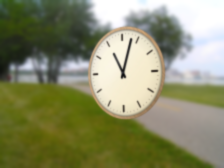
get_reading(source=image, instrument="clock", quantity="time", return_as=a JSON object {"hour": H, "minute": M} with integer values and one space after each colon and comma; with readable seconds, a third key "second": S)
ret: {"hour": 11, "minute": 3}
